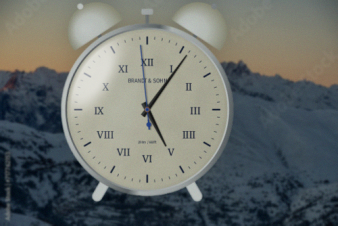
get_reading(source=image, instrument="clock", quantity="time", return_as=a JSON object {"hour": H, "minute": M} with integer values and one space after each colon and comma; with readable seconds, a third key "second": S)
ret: {"hour": 5, "minute": 5, "second": 59}
